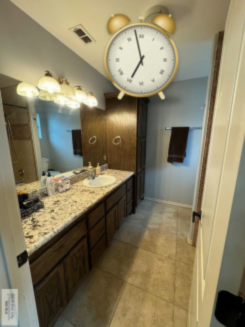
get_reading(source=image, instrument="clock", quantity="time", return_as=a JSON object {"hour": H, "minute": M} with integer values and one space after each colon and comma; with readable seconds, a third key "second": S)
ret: {"hour": 6, "minute": 58}
